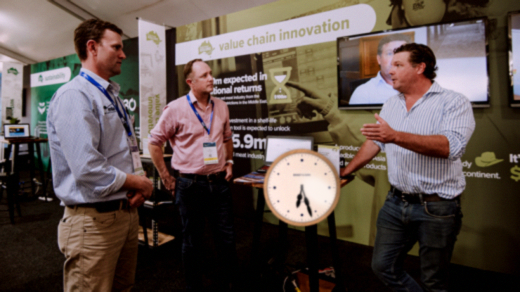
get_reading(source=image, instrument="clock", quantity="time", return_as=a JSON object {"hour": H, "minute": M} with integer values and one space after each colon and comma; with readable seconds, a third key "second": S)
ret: {"hour": 6, "minute": 27}
